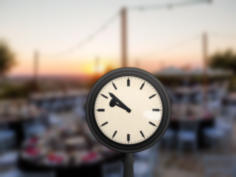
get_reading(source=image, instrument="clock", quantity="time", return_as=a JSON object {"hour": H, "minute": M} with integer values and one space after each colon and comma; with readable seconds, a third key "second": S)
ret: {"hour": 9, "minute": 52}
